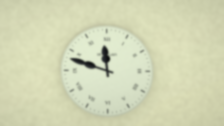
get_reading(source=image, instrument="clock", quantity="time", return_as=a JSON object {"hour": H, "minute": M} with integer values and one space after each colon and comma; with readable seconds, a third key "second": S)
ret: {"hour": 11, "minute": 48}
